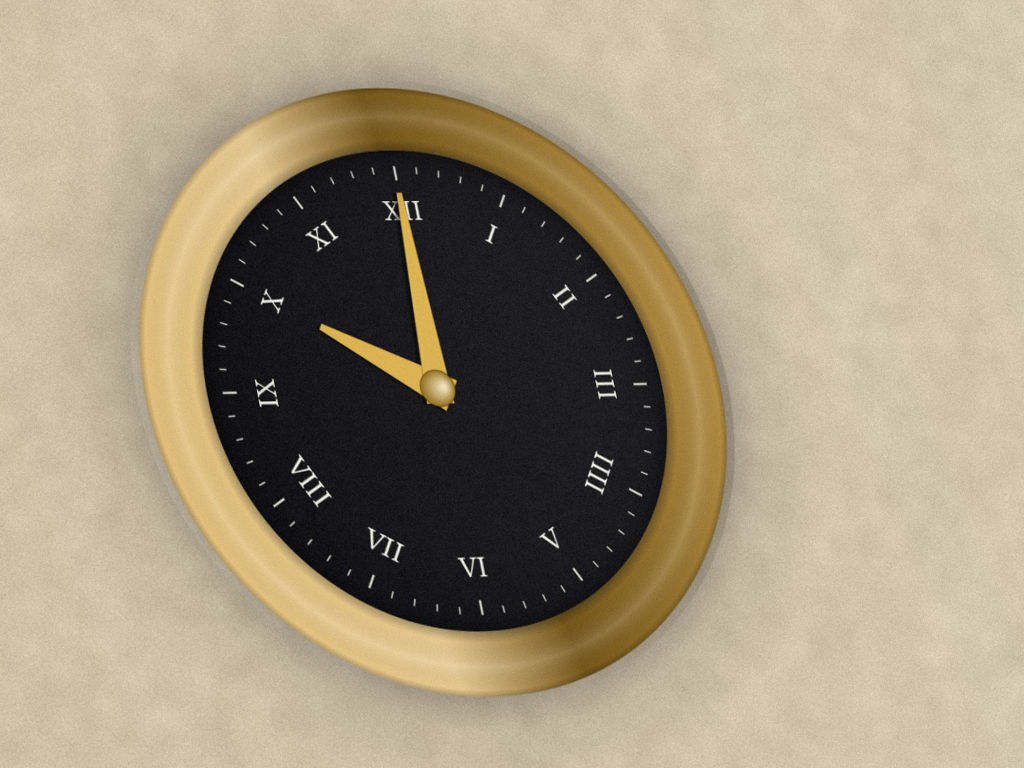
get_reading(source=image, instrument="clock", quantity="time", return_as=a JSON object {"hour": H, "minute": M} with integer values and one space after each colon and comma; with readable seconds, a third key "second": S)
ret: {"hour": 10, "minute": 0}
